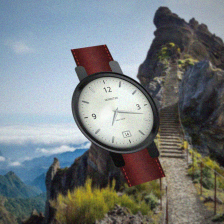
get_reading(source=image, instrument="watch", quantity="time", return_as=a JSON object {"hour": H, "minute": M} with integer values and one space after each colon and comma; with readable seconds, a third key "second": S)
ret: {"hour": 7, "minute": 18}
